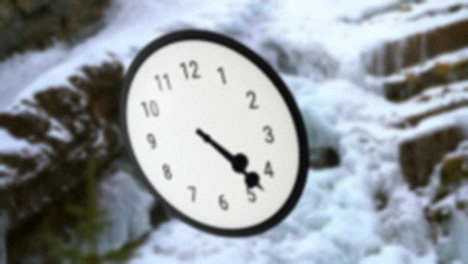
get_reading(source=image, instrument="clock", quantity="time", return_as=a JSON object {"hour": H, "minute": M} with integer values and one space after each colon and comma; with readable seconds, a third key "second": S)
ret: {"hour": 4, "minute": 23}
